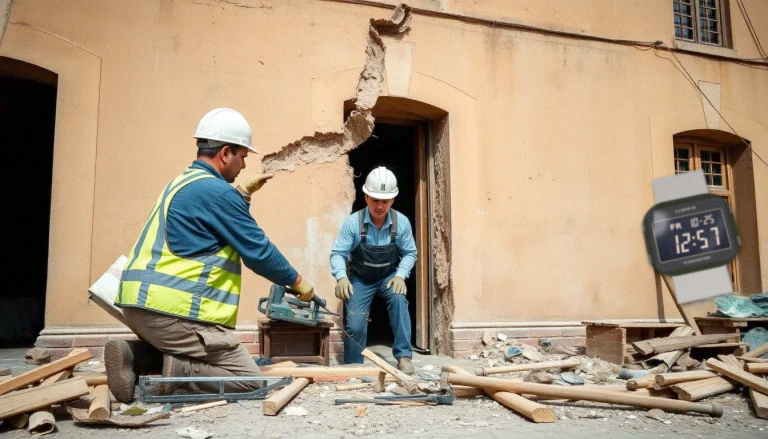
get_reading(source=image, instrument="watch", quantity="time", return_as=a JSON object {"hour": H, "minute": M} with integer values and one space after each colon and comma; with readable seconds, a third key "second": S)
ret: {"hour": 12, "minute": 57}
